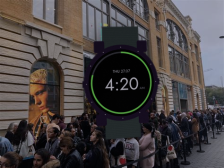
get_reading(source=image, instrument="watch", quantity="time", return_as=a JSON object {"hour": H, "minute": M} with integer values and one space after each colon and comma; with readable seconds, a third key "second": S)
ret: {"hour": 4, "minute": 20}
